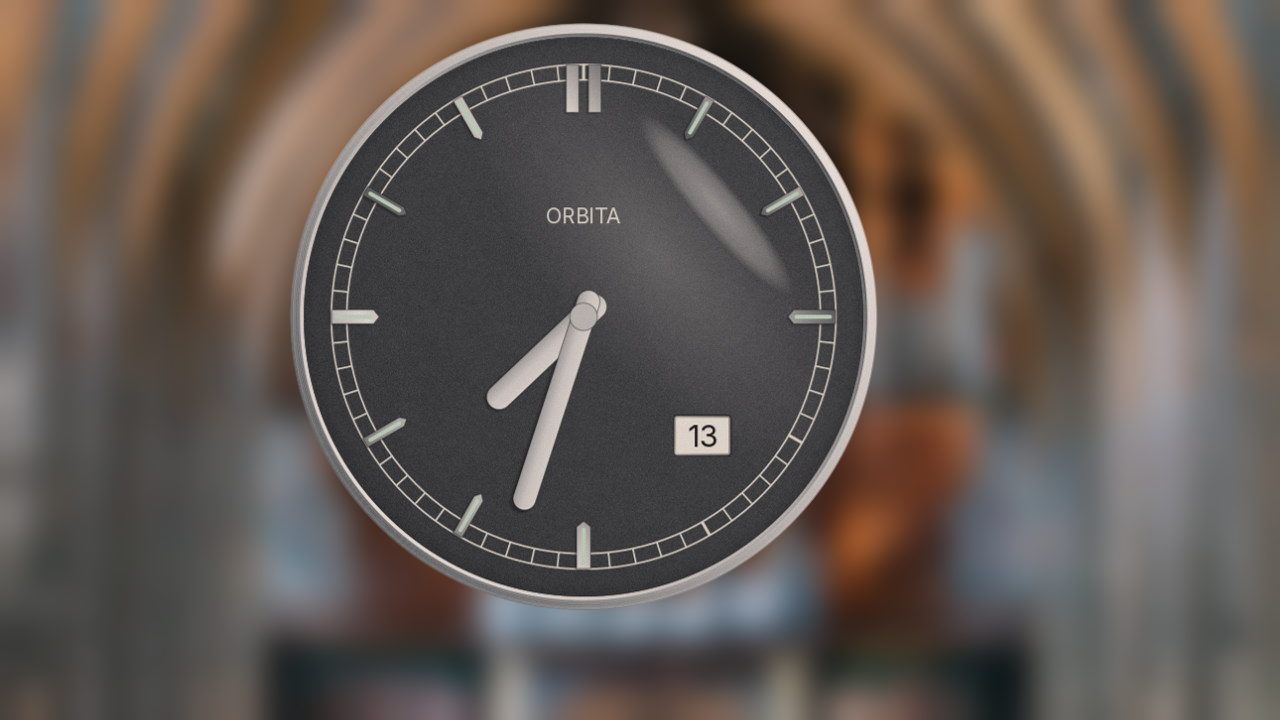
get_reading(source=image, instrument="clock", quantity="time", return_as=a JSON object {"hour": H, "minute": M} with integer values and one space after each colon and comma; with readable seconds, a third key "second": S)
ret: {"hour": 7, "minute": 33}
